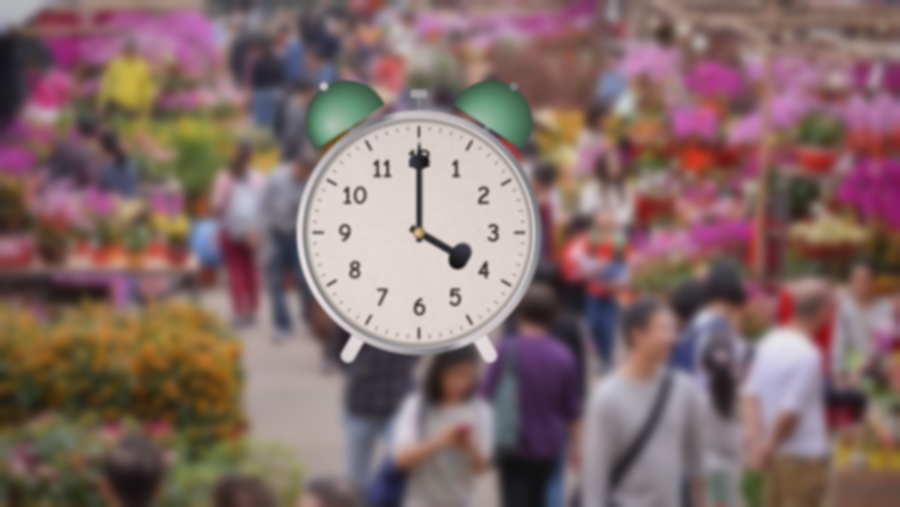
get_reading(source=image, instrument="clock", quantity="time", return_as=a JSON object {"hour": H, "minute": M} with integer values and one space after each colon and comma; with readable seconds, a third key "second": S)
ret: {"hour": 4, "minute": 0}
